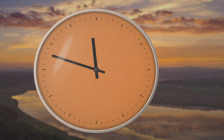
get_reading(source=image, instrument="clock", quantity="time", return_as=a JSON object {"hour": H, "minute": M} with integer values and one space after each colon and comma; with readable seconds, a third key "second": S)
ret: {"hour": 11, "minute": 48}
